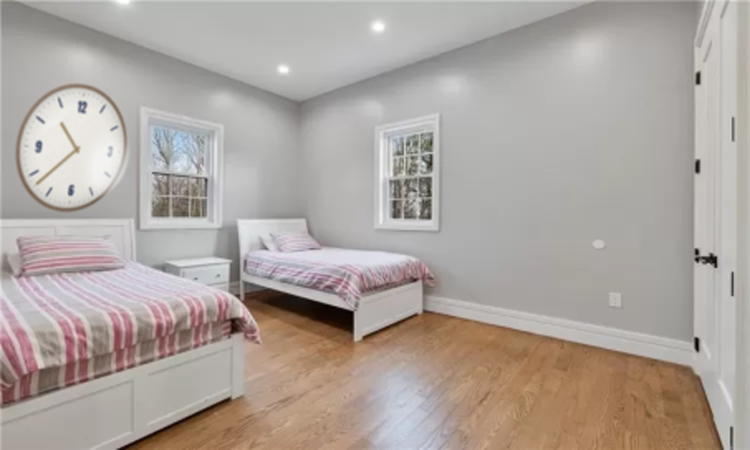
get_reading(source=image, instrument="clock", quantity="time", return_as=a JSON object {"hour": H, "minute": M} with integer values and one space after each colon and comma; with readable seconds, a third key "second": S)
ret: {"hour": 10, "minute": 38}
